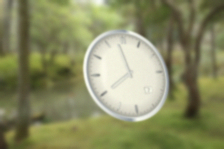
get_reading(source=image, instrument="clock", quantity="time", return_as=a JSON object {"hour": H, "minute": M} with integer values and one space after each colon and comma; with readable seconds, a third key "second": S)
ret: {"hour": 7, "minute": 58}
